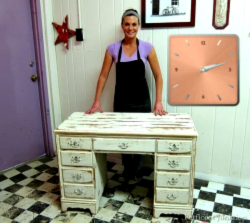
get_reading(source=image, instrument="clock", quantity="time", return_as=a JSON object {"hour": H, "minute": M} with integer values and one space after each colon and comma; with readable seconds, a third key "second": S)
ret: {"hour": 2, "minute": 12}
